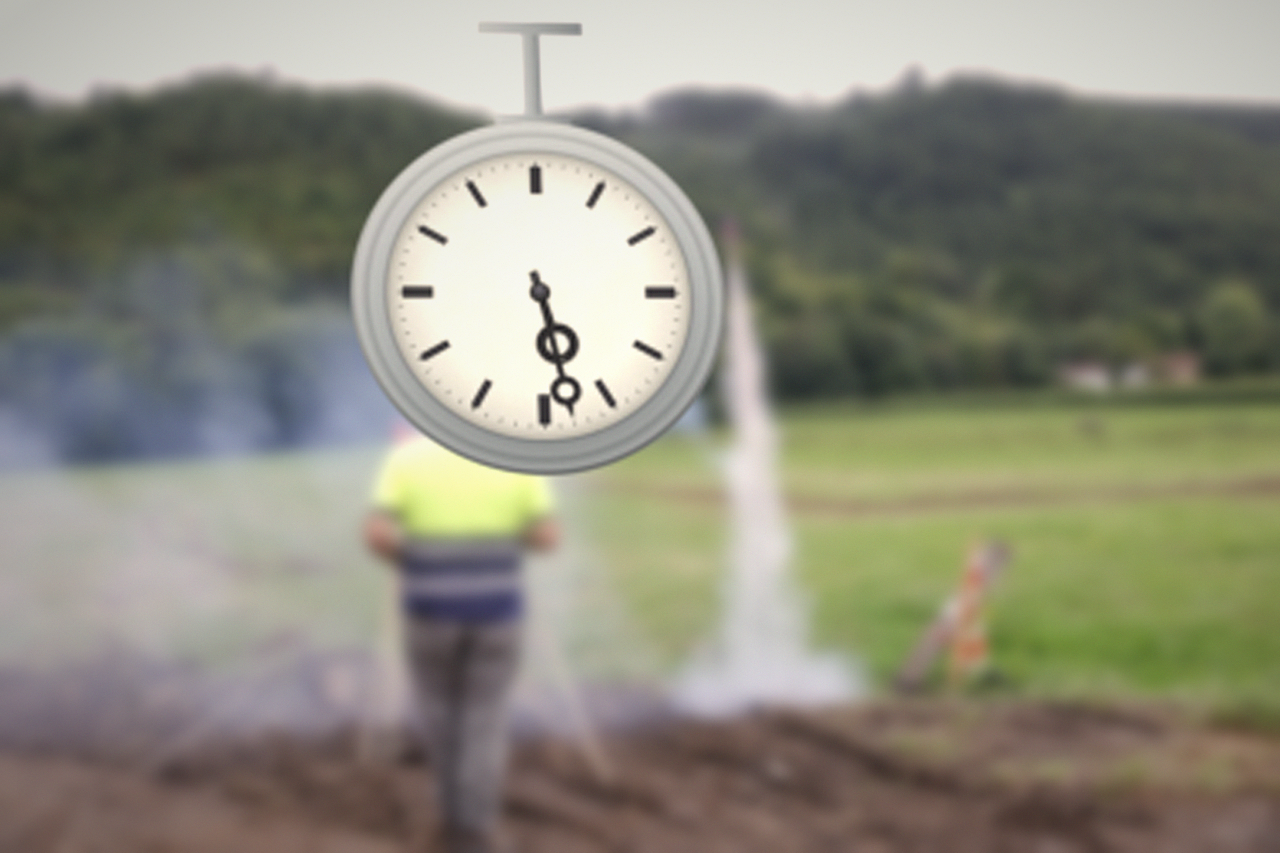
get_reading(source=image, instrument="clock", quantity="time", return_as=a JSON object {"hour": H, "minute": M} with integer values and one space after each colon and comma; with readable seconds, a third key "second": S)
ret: {"hour": 5, "minute": 28}
